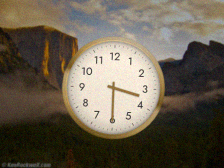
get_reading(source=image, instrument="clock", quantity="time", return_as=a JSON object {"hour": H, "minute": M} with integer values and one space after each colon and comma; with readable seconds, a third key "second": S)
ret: {"hour": 3, "minute": 30}
